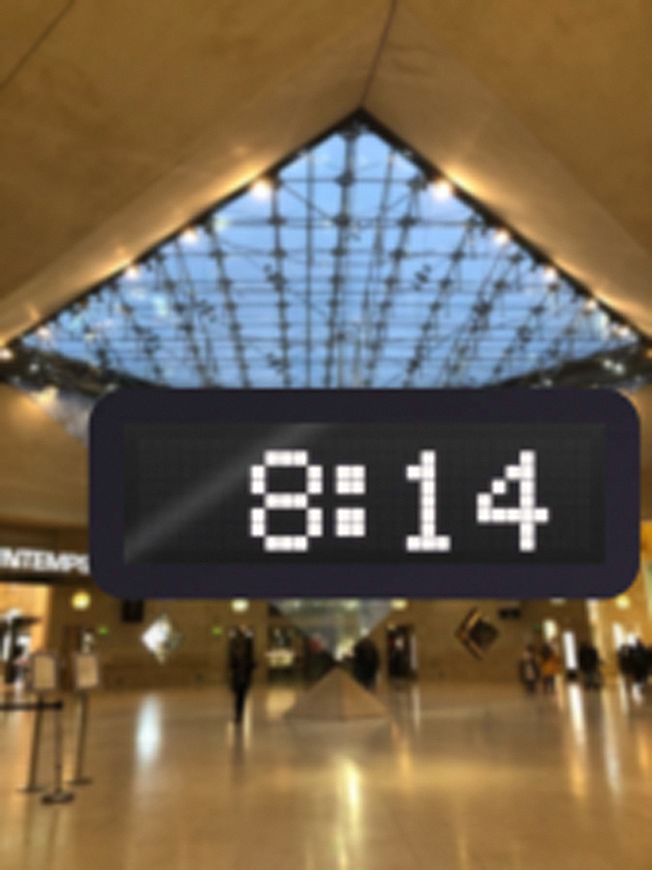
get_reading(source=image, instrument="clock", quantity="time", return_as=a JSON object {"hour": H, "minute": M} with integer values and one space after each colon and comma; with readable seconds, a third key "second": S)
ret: {"hour": 8, "minute": 14}
